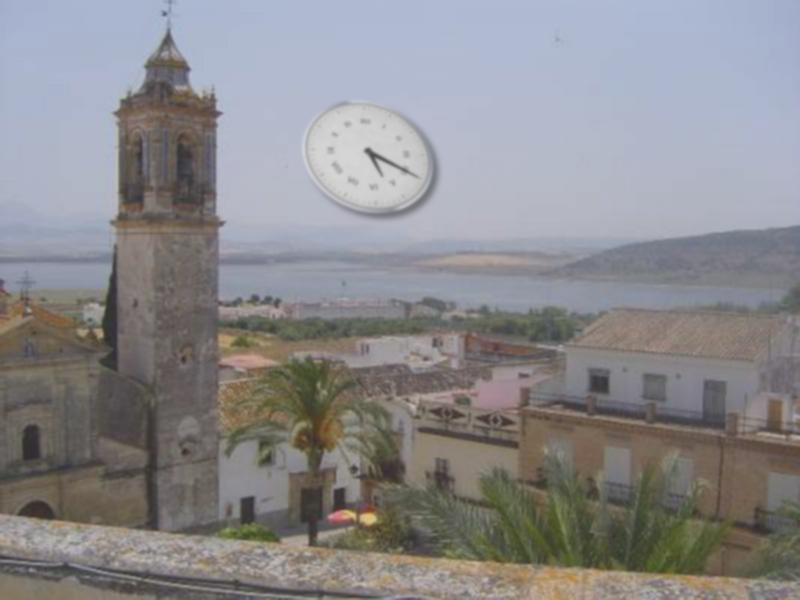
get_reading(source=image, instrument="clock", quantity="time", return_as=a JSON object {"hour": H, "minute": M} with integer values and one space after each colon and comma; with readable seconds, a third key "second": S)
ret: {"hour": 5, "minute": 20}
